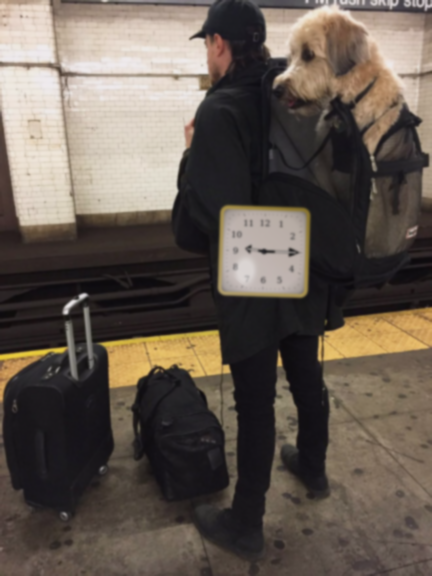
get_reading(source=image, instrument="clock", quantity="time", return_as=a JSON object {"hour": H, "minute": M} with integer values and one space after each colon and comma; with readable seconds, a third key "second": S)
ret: {"hour": 9, "minute": 15}
